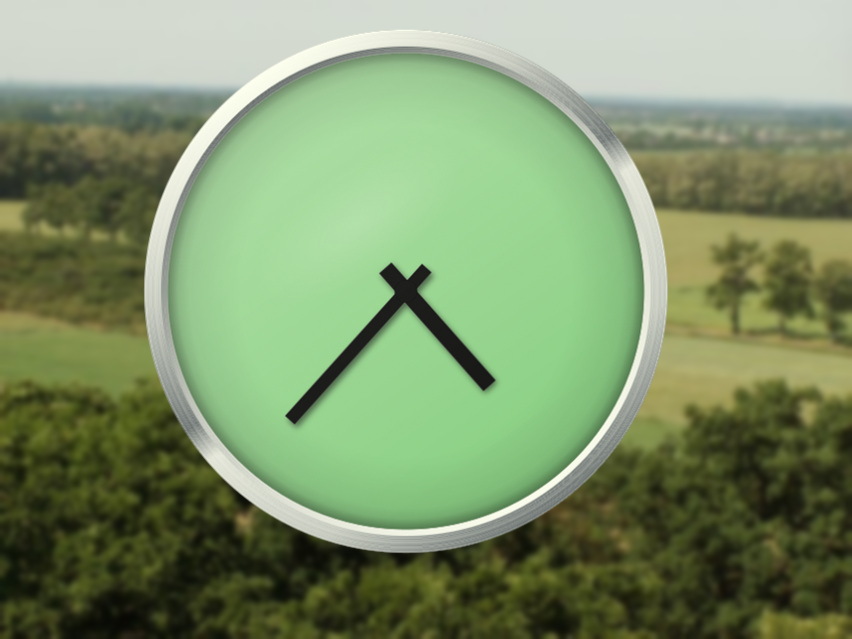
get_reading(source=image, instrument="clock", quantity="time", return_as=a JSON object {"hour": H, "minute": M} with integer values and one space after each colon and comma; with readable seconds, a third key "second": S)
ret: {"hour": 4, "minute": 37}
